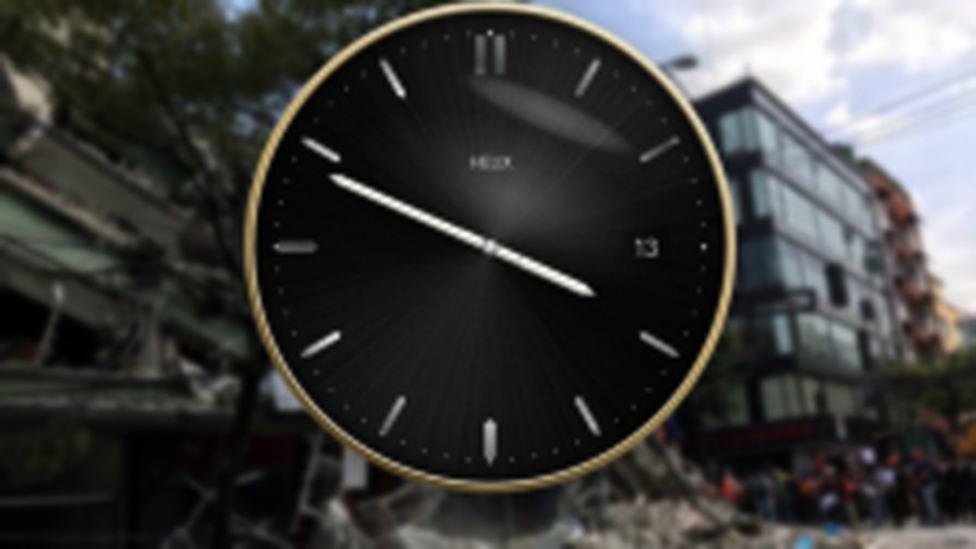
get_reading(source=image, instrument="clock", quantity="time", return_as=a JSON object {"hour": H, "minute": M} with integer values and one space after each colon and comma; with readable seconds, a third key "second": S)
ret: {"hour": 3, "minute": 49}
